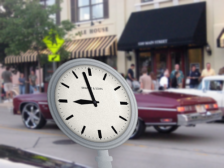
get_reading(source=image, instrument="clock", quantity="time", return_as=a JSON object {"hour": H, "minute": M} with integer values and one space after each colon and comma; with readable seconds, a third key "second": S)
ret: {"hour": 8, "minute": 58}
